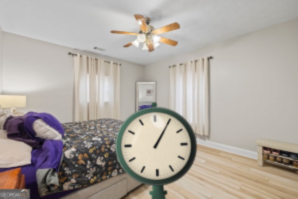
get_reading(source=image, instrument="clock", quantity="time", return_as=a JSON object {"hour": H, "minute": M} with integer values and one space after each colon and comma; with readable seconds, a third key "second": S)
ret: {"hour": 1, "minute": 5}
